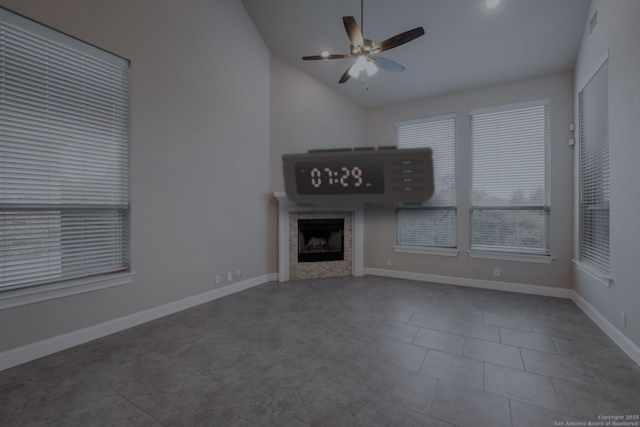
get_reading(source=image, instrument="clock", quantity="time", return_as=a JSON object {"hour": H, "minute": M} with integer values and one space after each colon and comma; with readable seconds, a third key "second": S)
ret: {"hour": 7, "minute": 29}
